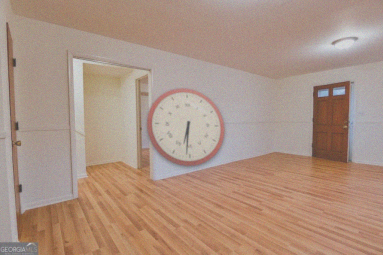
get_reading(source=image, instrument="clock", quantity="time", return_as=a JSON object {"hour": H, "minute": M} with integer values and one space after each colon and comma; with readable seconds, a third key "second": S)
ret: {"hour": 6, "minute": 31}
